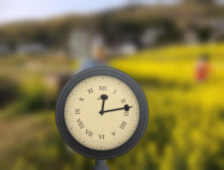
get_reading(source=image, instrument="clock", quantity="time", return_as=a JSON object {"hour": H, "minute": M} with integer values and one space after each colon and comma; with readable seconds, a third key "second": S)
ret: {"hour": 12, "minute": 13}
